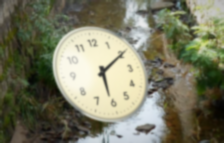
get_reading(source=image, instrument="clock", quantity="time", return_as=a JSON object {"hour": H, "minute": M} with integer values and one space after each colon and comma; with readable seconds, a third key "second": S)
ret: {"hour": 6, "minute": 10}
